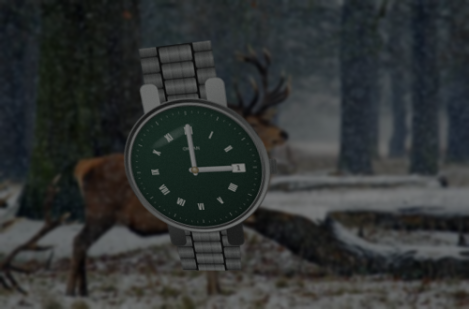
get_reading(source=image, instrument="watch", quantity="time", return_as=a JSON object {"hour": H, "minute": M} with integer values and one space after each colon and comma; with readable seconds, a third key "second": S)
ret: {"hour": 3, "minute": 0}
